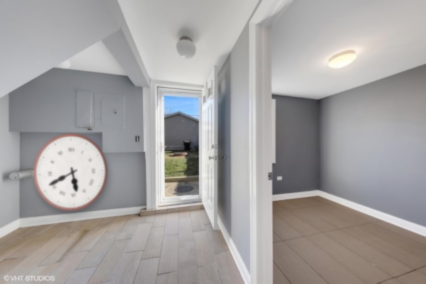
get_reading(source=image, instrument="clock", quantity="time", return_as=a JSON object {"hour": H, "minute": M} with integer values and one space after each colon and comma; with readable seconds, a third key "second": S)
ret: {"hour": 5, "minute": 41}
